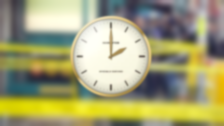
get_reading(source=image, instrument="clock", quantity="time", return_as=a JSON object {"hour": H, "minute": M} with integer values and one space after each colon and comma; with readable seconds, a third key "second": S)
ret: {"hour": 2, "minute": 0}
